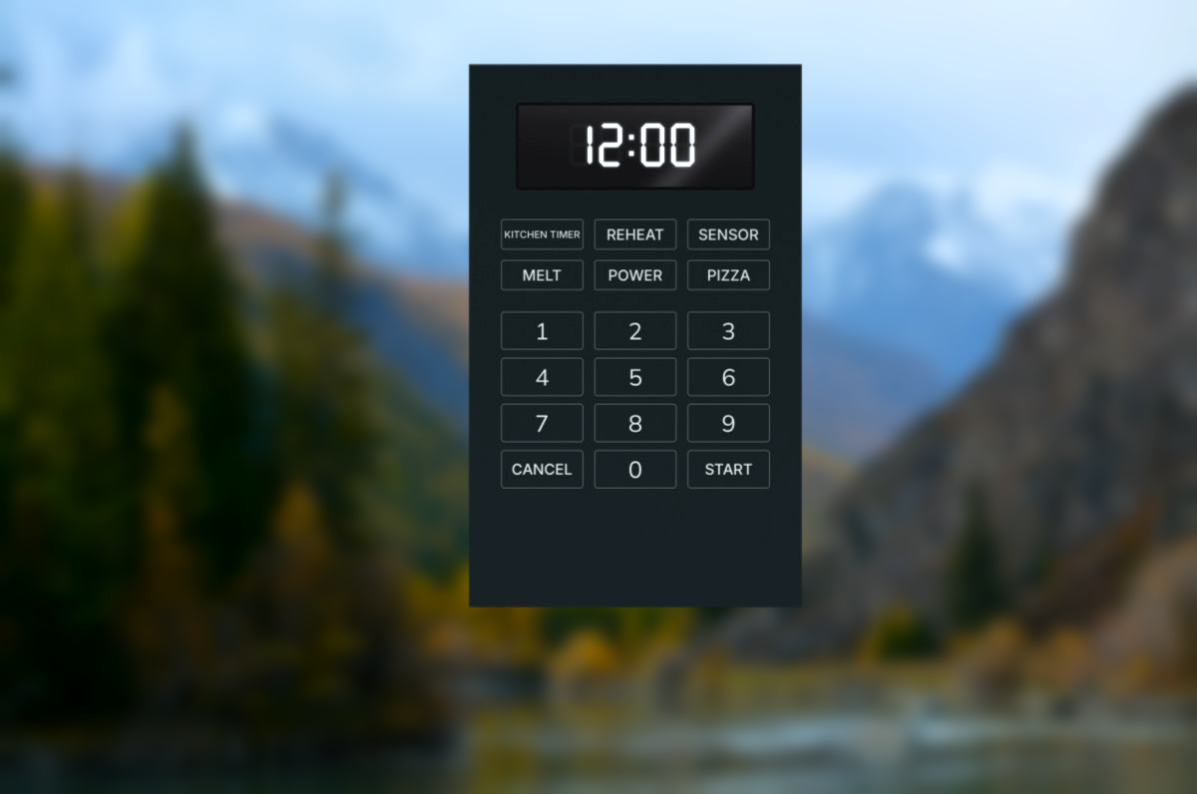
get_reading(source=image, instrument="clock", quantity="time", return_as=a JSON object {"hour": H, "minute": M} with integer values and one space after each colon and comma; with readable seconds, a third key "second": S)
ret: {"hour": 12, "minute": 0}
